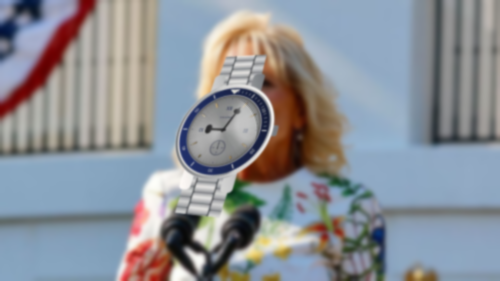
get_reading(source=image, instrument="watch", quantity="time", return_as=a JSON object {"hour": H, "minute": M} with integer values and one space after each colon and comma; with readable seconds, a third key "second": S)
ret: {"hour": 9, "minute": 4}
